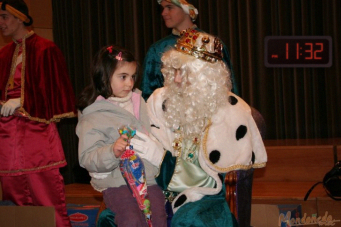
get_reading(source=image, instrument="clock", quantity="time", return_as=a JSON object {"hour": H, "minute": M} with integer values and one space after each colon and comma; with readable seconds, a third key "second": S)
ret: {"hour": 11, "minute": 32}
